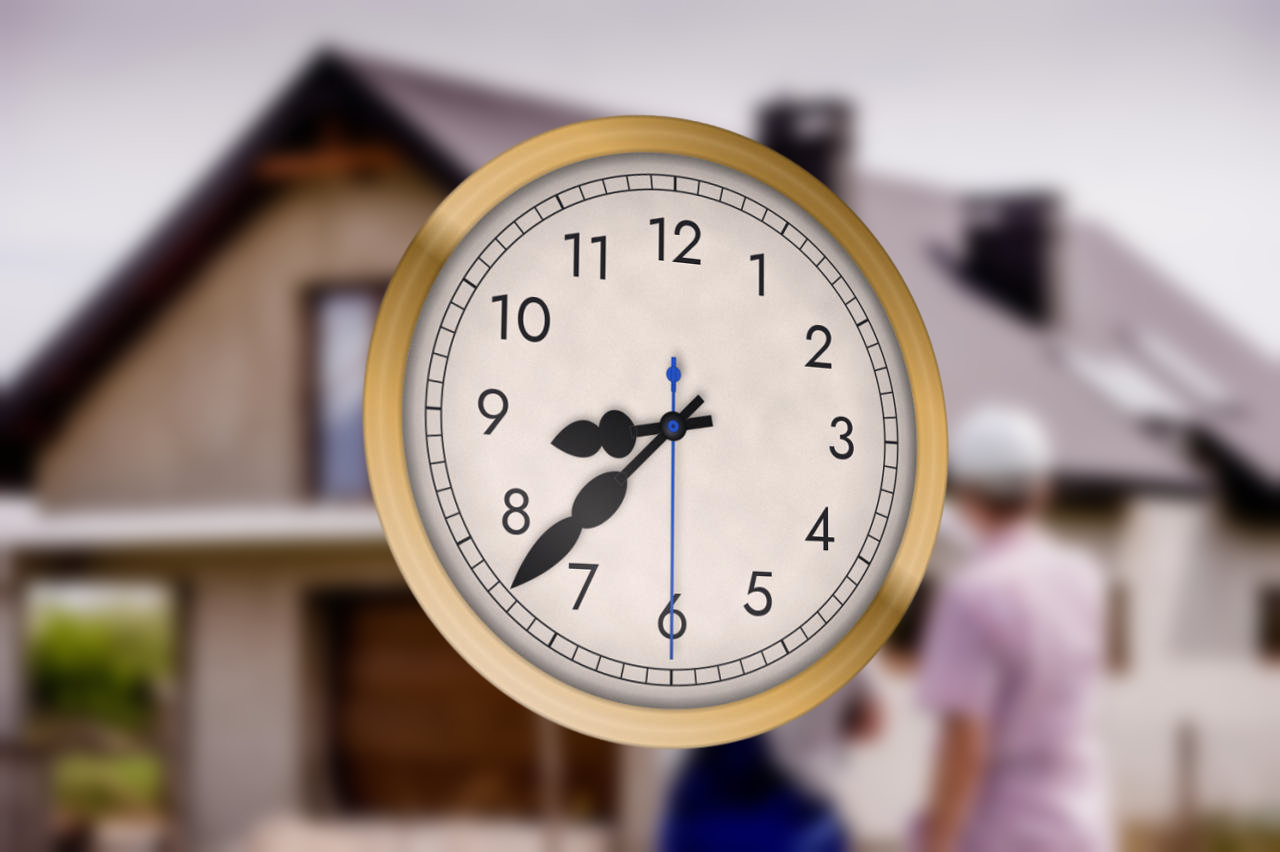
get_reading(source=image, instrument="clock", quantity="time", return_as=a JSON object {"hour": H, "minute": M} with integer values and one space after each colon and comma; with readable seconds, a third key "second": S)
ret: {"hour": 8, "minute": 37, "second": 30}
